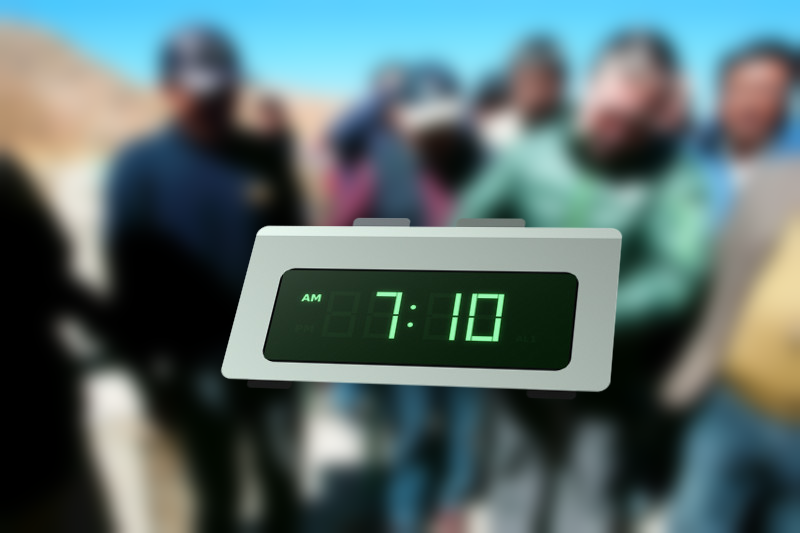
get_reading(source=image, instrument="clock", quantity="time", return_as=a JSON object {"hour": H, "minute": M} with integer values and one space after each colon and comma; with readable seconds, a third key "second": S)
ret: {"hour": 7, "minute": 10}
